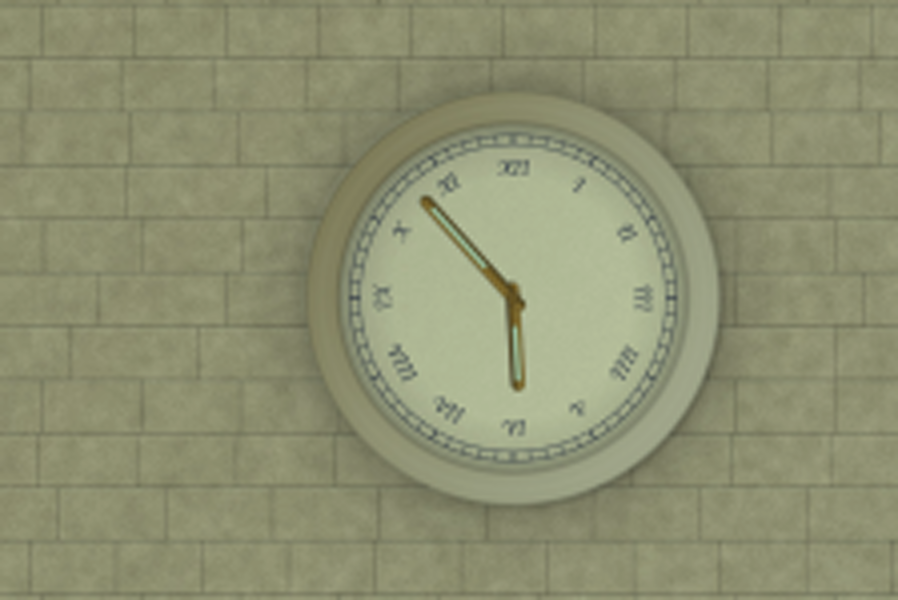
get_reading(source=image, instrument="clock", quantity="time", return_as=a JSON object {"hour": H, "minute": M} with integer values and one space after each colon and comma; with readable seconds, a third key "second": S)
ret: {"hour": 5, "minute": 53}
